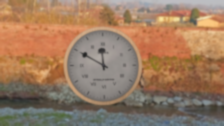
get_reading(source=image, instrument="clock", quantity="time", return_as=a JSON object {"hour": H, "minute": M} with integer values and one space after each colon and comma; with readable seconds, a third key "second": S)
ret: {"hour": 11, "minute": 50}
